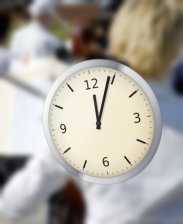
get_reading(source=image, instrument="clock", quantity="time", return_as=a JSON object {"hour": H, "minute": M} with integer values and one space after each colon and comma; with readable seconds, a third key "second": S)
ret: {"hour": 12, "minute": 4}
